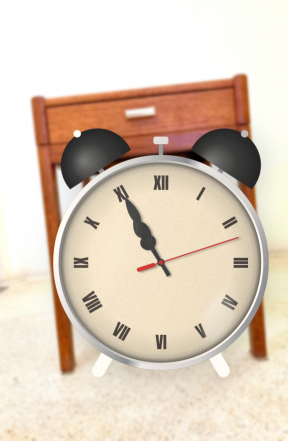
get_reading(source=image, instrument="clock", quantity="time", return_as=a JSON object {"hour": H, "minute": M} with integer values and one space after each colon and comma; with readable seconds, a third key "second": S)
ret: {"hour": 10, "minute": 55, "second": 12}
